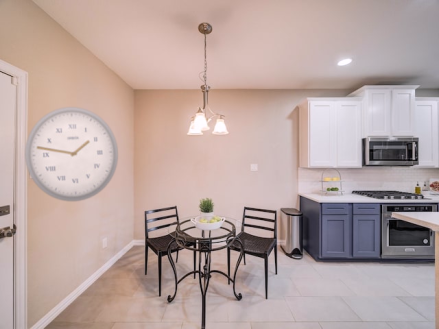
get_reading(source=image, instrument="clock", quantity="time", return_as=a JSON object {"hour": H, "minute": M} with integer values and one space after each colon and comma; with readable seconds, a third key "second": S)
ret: {"hour": 1, "minute": 47}
